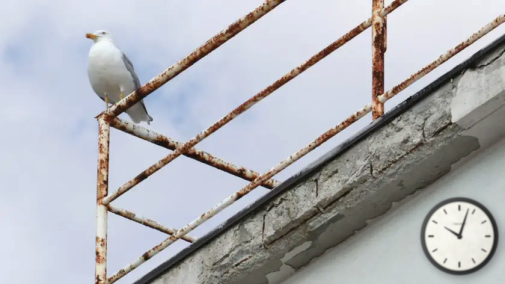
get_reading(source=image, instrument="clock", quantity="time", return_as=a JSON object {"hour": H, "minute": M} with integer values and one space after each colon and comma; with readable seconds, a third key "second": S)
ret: {"hour": 10, "minute": 3}
